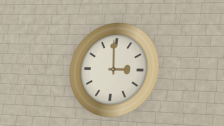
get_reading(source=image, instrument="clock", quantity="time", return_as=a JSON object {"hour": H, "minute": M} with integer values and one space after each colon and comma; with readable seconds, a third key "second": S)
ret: {"hour": 2, "minute": 59}
